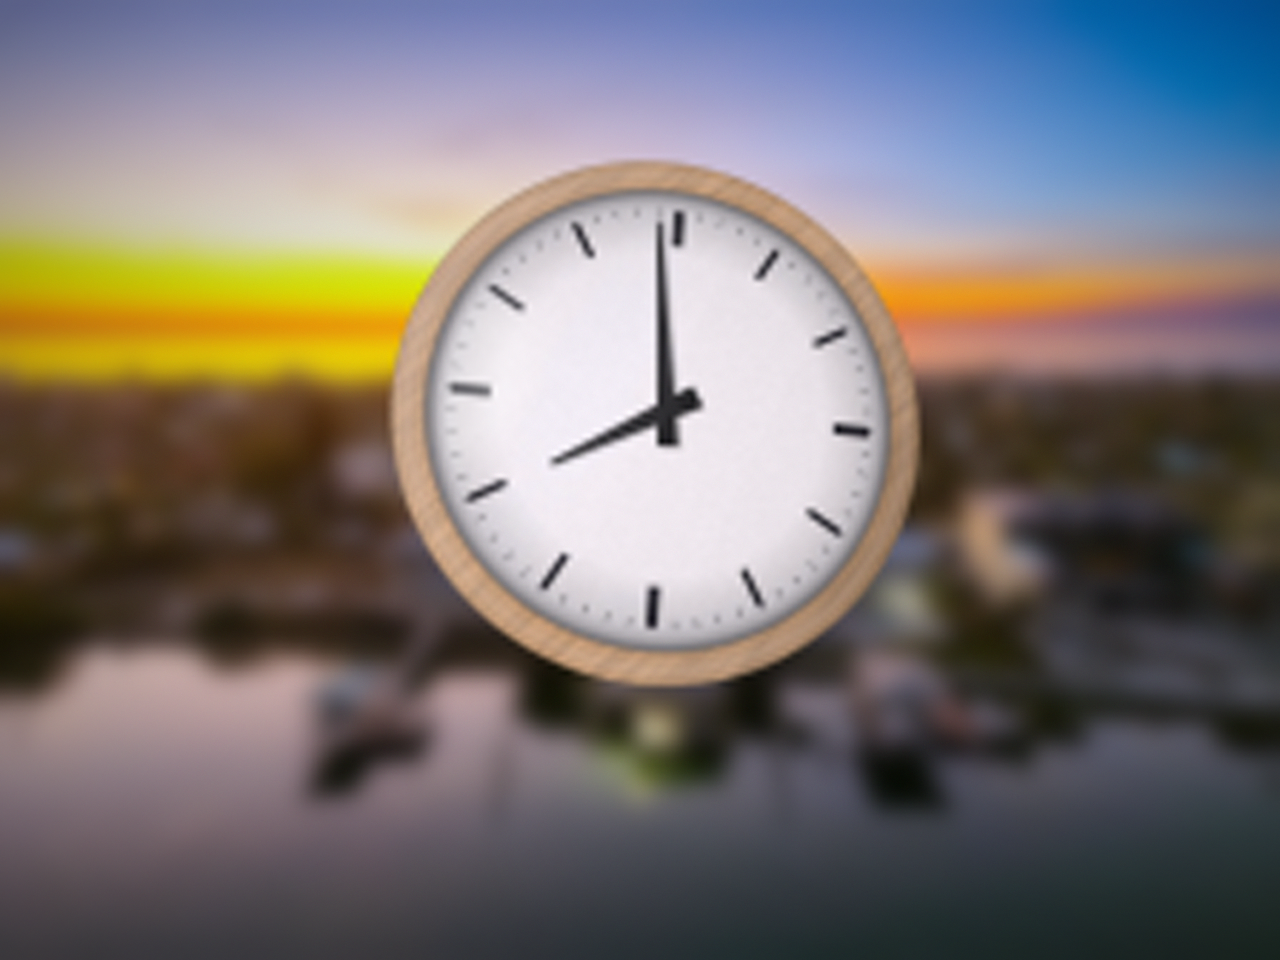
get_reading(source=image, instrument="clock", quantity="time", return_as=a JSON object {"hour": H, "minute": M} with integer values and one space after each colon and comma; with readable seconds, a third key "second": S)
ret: {"hour": 7, "minute": 59}
